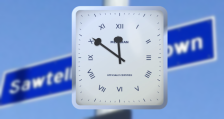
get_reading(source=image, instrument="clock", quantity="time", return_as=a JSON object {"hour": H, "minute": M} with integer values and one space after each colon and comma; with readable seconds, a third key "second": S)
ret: {"hour": 11, "minute": 51}
